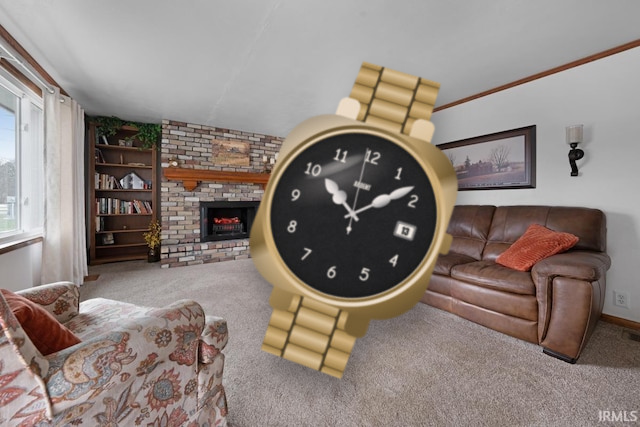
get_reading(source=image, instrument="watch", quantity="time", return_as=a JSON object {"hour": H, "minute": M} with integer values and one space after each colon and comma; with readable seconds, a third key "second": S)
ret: {"hour": 10, "minute": 7, "second": 59}
